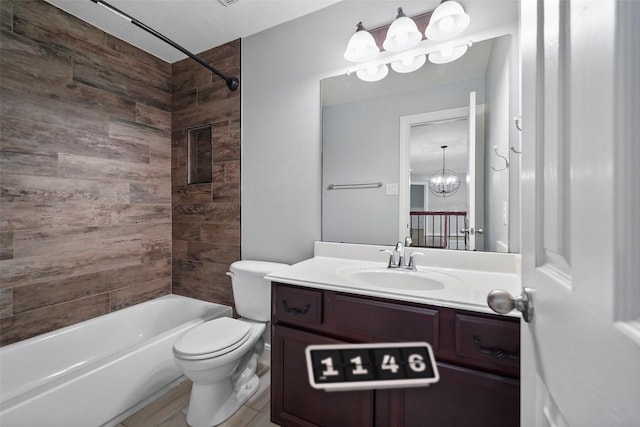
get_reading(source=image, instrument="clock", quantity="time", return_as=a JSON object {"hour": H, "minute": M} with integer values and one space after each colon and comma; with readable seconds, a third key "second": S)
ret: {"hour": 11, "minute": 46}
